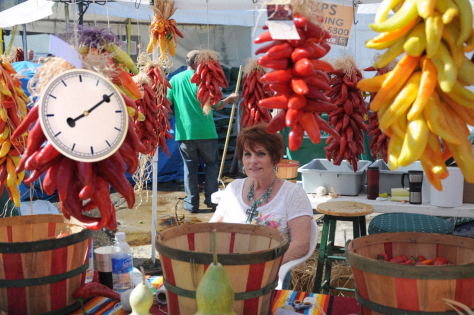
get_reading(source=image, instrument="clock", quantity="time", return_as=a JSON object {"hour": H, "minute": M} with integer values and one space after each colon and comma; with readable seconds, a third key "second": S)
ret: {"hour": 8, "minute": 10}
